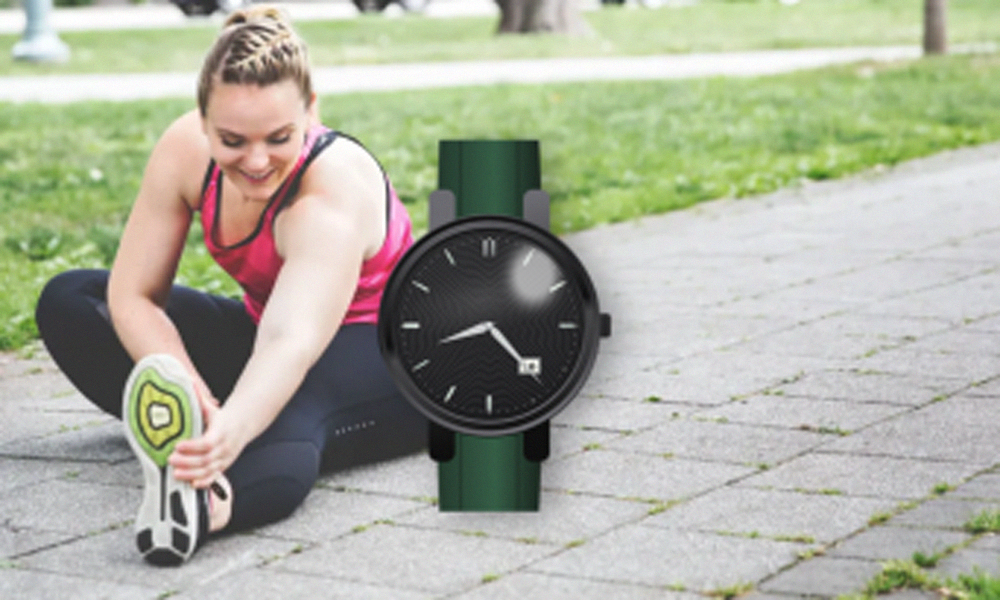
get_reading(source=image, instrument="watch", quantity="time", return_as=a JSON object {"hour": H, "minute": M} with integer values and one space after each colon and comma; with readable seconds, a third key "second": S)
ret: {"hour": 8, "minute": 23}
